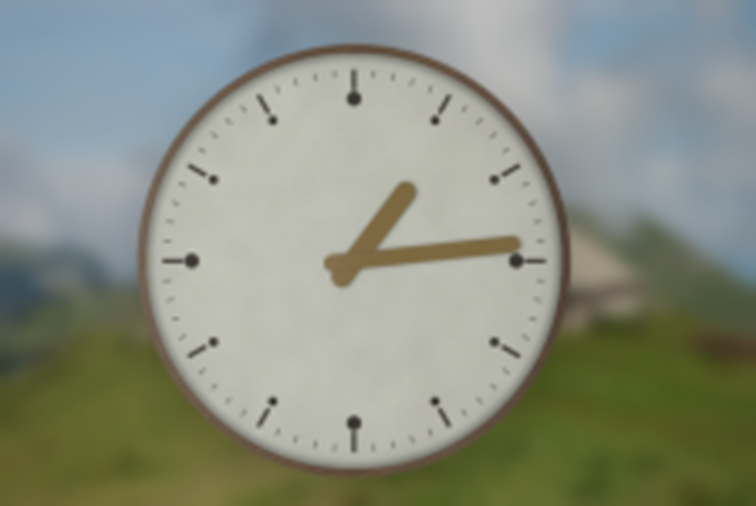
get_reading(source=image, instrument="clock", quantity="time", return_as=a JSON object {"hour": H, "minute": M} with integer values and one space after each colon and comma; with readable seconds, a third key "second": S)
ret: {"hour": 1, "minute": 14}
